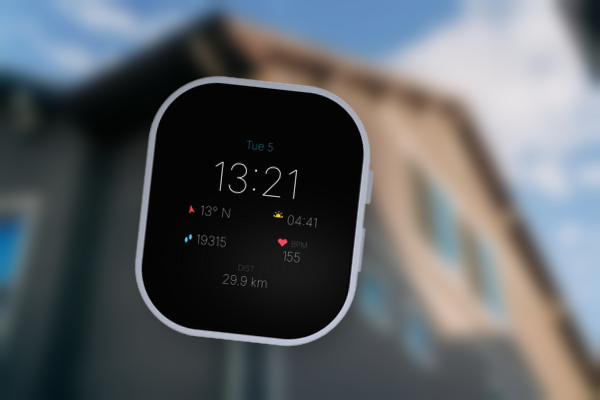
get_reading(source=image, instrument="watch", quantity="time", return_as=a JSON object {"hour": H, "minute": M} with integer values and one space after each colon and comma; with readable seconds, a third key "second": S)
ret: {"hour": 13, "minute": 21}
